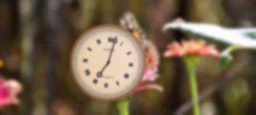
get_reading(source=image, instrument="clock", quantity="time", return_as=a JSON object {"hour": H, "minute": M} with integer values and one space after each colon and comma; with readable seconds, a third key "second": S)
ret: {"hour": 7, "minute": 2}
